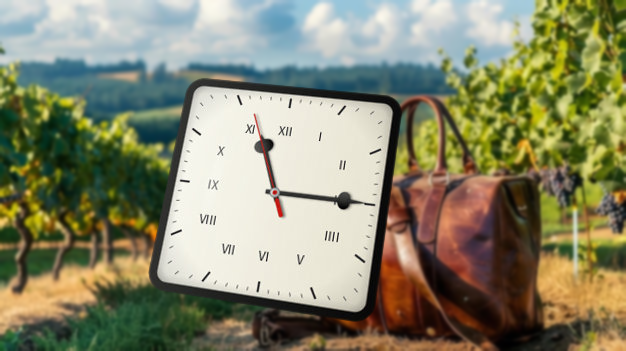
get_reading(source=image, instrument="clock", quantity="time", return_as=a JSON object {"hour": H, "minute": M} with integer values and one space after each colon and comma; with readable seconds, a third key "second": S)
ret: {"hour": 11, "minute": 14, "second": 56}
